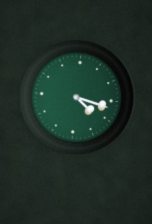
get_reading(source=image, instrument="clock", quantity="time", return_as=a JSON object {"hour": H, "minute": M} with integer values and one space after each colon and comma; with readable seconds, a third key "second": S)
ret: {"hour": 4, "minute": 17}
